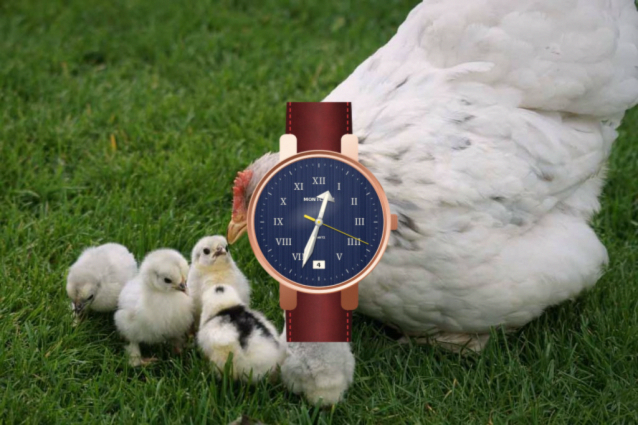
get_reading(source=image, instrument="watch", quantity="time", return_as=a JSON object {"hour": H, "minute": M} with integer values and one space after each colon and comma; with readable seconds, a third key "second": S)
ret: {"hour": 12, "minute": 33, "second": 19}
